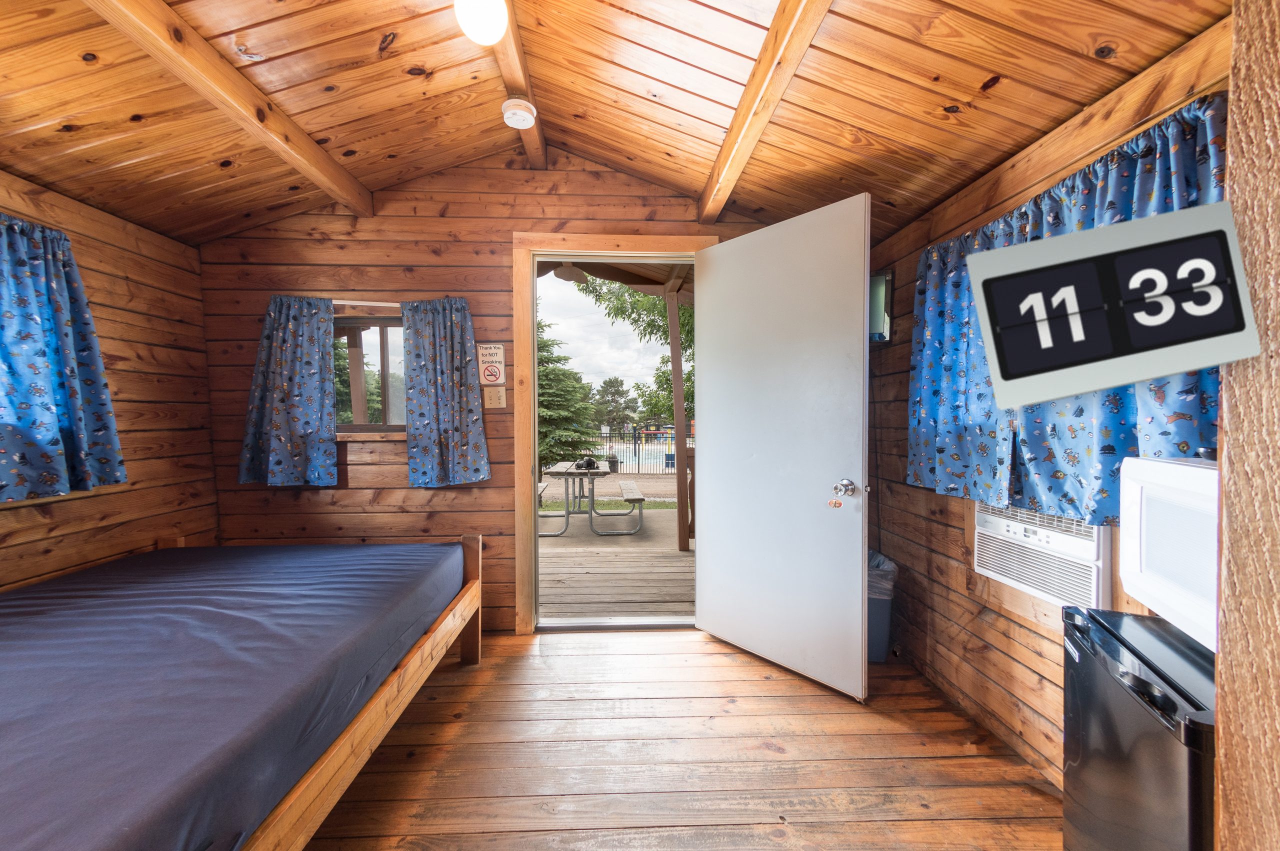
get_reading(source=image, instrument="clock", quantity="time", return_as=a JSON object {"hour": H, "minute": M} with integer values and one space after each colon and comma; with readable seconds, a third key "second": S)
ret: {"hour": 11, "minute": 33}
